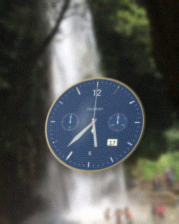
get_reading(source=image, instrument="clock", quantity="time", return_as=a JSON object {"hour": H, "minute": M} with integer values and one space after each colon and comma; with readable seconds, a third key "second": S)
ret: {"hour": 5, "minute": 37}
